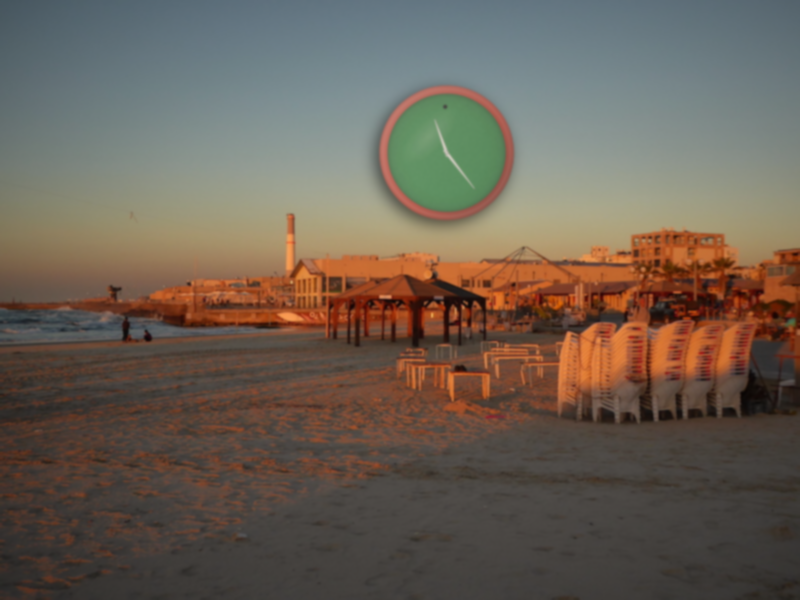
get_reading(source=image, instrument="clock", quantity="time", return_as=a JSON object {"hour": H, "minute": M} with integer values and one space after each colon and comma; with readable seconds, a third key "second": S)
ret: {"hour": 11, "minute": 24}
